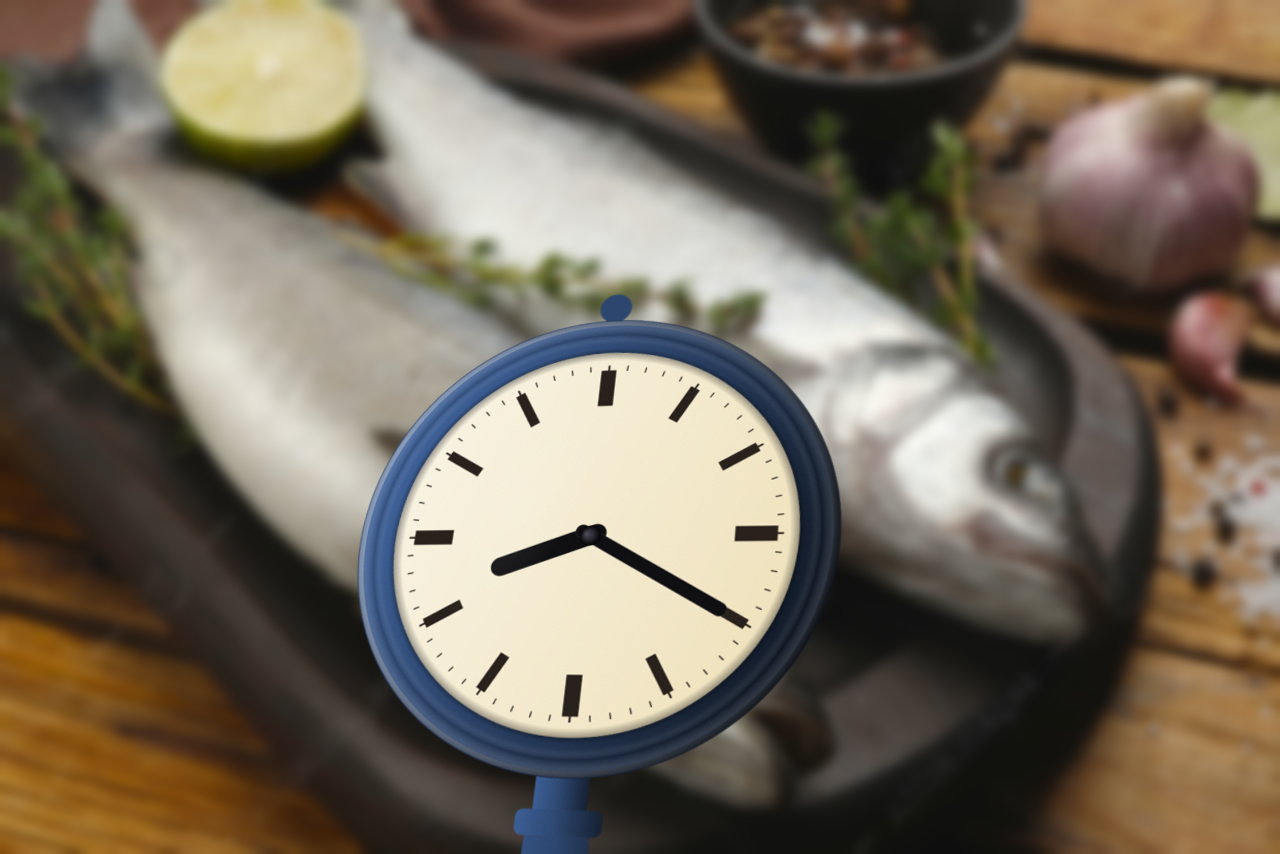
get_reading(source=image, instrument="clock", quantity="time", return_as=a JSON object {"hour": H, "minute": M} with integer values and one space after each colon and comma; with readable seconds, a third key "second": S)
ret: {"hour": 8, "minute": 20}
